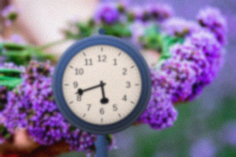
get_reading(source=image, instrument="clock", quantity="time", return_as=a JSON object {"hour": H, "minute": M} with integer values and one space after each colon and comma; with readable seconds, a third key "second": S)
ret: {"hour": 5, "minute": 42}
